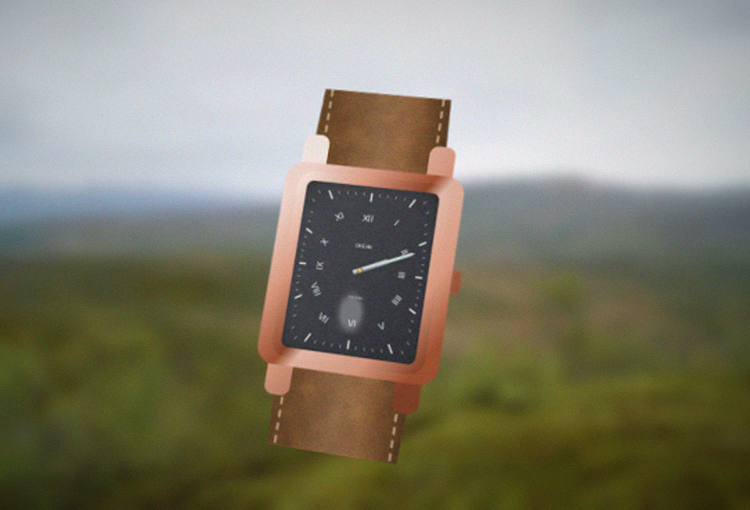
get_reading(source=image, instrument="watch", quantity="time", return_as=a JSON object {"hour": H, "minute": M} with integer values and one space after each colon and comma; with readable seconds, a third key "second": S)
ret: {"hour": 2, "minute": 11}
